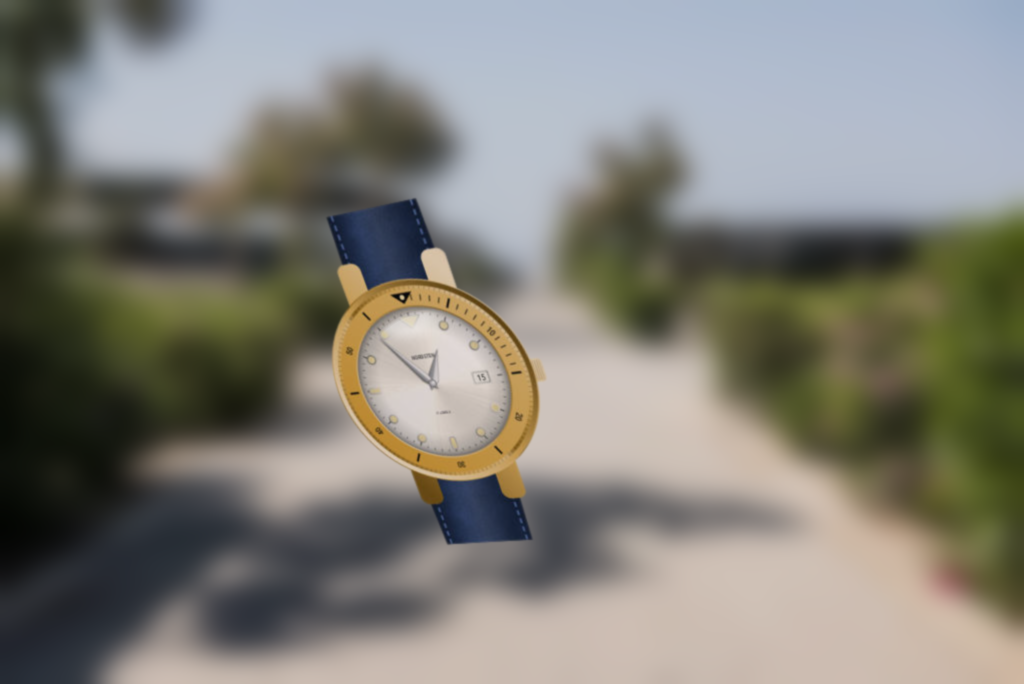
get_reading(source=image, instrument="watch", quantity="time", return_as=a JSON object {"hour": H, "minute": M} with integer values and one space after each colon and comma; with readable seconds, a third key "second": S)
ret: {"hour": 12, "minute": 54}
